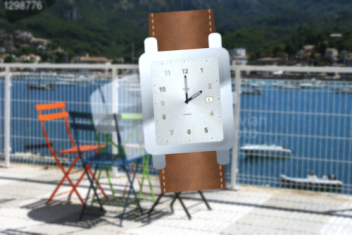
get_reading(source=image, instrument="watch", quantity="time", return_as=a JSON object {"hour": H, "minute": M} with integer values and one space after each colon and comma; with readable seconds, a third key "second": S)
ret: {"hour": 2, "minute": 0}
